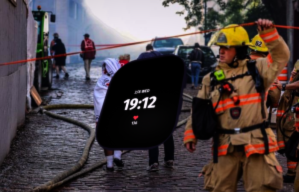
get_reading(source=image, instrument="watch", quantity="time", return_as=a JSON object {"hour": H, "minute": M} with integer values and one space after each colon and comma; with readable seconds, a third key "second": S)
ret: {"hour": 19, "minute": 12}
